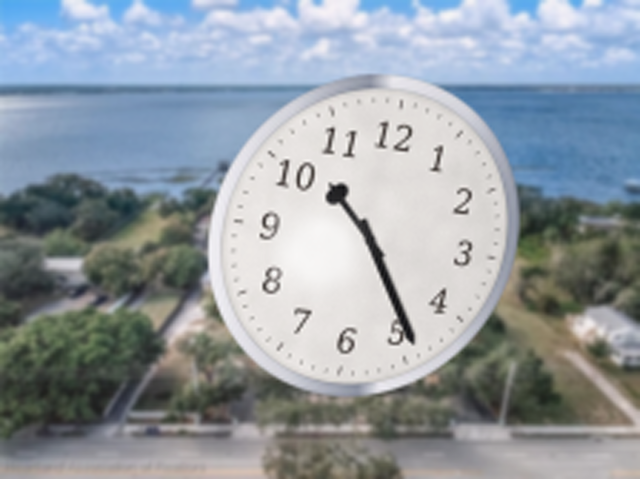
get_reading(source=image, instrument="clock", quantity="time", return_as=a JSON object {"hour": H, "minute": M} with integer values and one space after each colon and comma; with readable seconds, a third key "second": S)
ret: {"hour": 10, "minute": 24}
